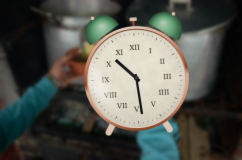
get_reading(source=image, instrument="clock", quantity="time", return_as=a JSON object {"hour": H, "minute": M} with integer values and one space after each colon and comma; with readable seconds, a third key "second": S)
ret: {"hour": 10, "minute": 29}
